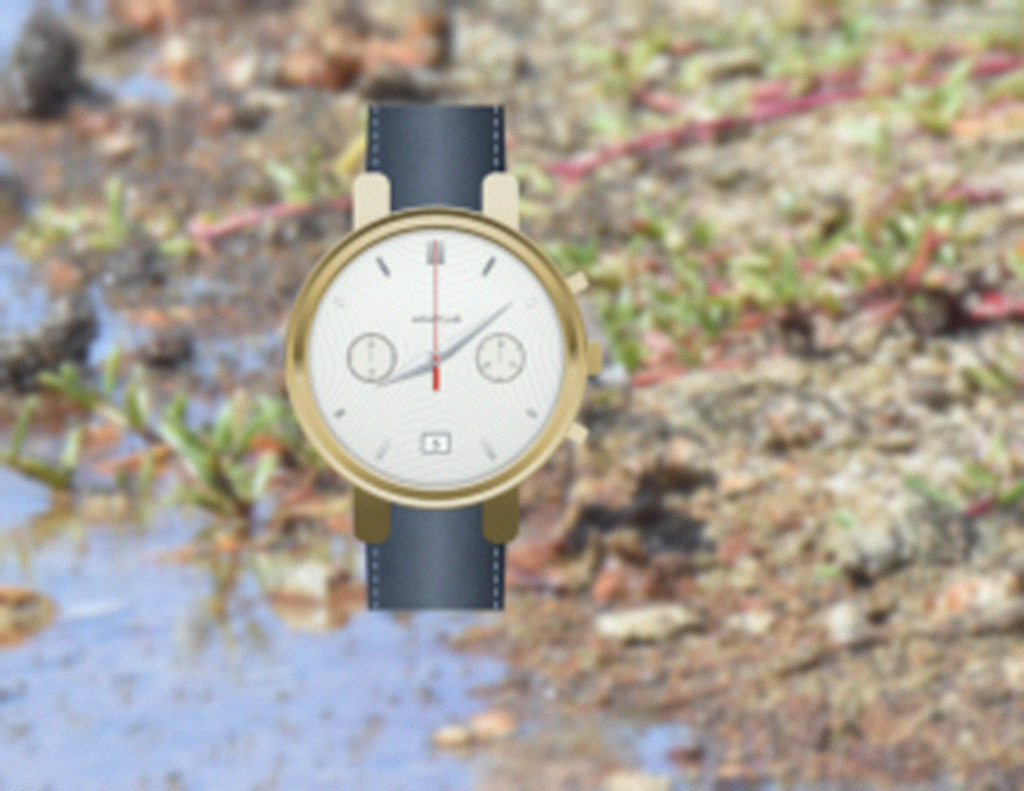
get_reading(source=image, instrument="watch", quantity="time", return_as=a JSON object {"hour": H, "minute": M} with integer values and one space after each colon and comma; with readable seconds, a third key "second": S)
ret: {"hour": 8, "minute": 9}
